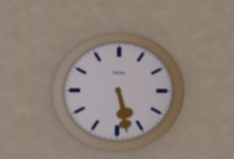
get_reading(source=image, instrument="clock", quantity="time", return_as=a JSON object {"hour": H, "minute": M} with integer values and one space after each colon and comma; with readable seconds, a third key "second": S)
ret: {"hour": 5, "minute": 28}
